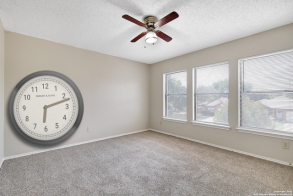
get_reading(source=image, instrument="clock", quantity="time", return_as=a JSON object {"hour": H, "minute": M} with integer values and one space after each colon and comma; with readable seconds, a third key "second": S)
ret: {"hour": 6, "minute": 12}
